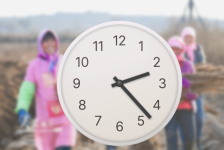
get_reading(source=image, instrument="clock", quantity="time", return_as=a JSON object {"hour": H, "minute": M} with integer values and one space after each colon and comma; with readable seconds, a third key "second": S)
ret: {"hour": 2, "minute": 23}
